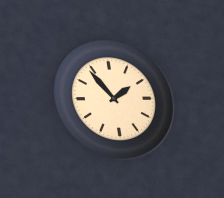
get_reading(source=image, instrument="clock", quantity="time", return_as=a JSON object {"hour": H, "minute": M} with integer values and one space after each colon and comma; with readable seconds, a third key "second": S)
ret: {"hour": 1, "minute": 54}
